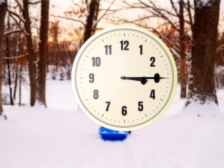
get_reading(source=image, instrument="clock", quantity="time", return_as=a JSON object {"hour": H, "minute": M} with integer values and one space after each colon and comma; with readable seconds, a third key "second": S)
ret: {"hour": 3, "minute": 15}
